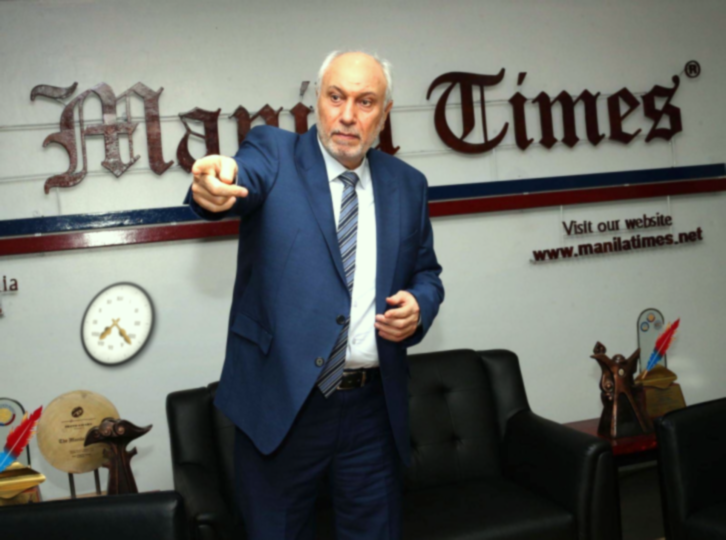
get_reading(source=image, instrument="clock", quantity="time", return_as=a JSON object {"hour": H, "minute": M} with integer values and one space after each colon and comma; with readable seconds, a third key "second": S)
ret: {"hour": 7, "minute": 22}
